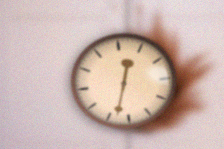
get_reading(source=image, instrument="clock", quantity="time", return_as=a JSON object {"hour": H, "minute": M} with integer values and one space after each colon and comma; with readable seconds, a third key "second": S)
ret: {"hour": 12, "minute": 33}
